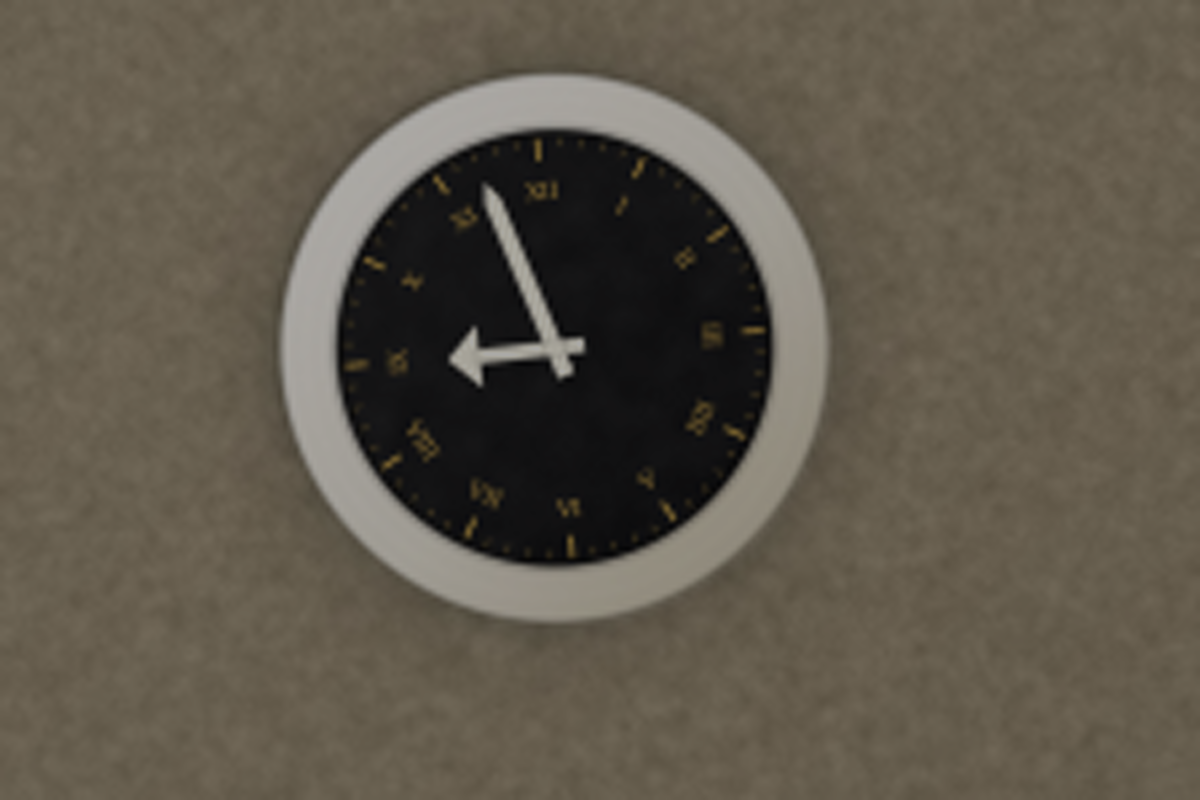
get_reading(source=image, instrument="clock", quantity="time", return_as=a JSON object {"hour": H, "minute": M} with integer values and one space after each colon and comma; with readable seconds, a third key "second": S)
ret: {"hour": 8, "minute": 57}
